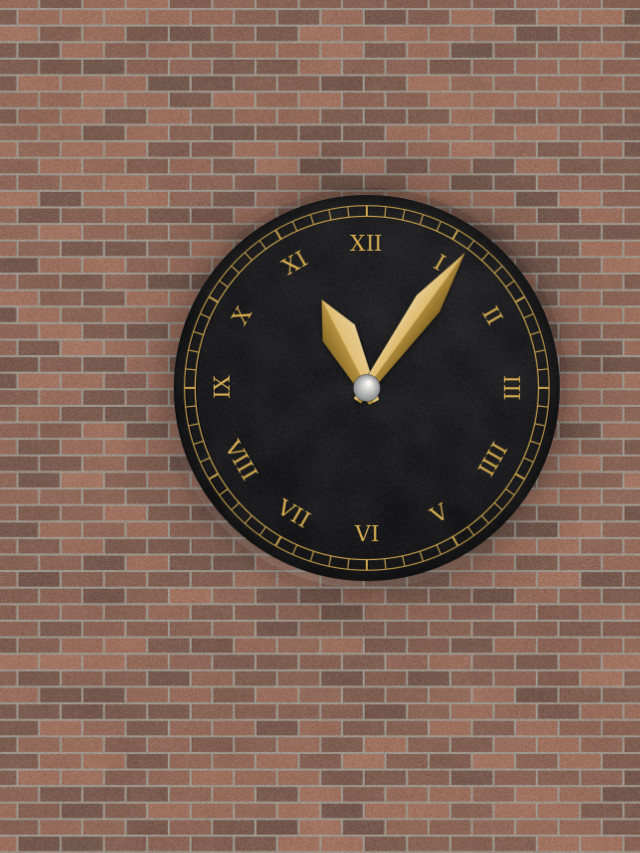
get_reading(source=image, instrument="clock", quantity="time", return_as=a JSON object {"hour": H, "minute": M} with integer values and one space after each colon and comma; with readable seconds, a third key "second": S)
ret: {"hour": 11, "minute": 6}
